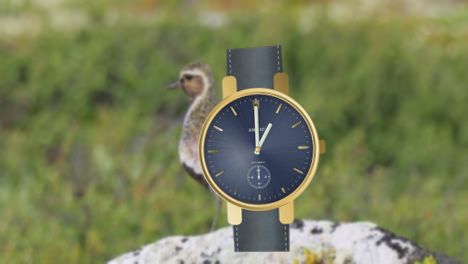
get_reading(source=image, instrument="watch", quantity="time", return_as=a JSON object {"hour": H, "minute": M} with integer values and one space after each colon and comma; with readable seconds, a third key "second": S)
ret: {"hour": 1, "minute": 0}
